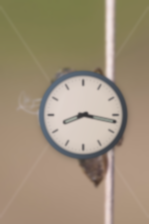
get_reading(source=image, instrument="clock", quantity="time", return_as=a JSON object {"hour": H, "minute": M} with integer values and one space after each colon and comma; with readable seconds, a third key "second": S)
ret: {"hour": 8, "minute": 17}
